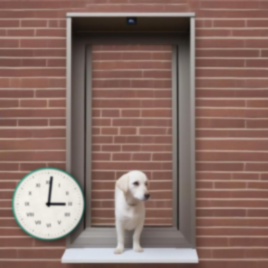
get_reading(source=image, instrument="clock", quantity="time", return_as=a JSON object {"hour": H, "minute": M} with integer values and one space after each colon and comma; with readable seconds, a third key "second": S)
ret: {"hour": 3, "minute": 1}
